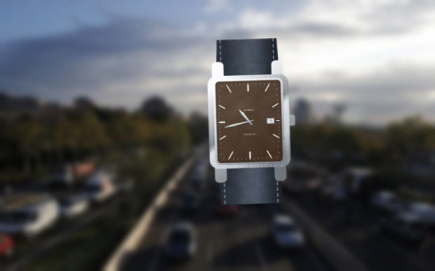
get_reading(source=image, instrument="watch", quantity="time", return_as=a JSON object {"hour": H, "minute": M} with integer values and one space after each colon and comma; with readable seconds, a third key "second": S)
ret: {"hour": 10, "minute": 43}
